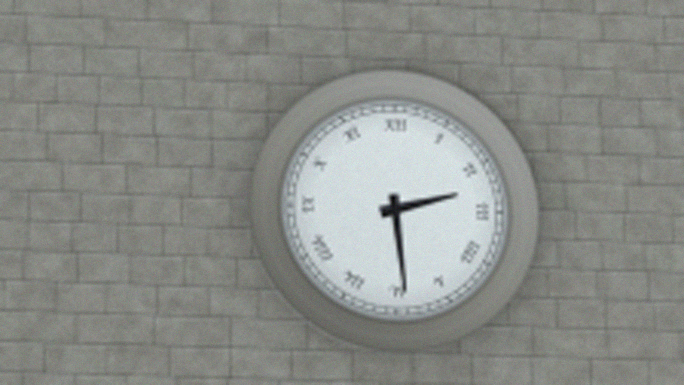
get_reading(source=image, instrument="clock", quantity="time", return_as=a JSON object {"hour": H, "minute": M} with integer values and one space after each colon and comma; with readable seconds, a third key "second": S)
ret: {"hour": 2, "minute": 29}
